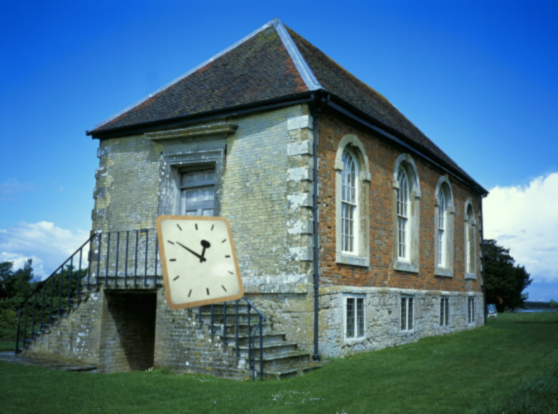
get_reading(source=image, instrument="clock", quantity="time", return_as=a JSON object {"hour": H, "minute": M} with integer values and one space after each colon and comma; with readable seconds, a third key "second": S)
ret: {"hour": 12, "minute": 51}
